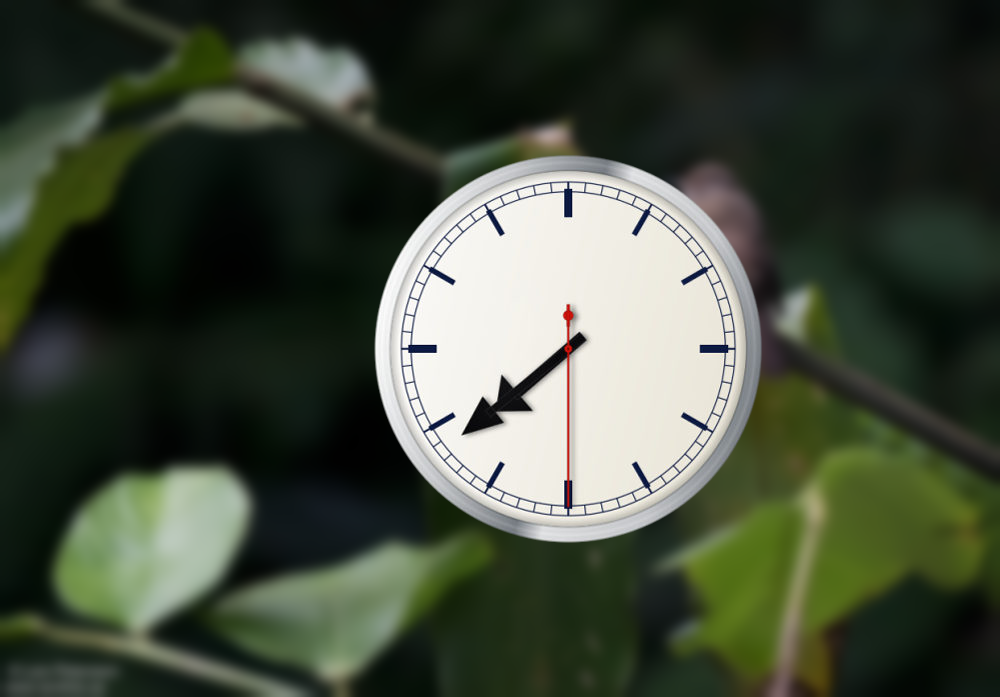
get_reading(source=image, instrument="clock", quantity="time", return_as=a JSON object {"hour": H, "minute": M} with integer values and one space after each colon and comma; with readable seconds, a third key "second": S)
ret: {"hour": 7, "minute": 38, "second": 30}
